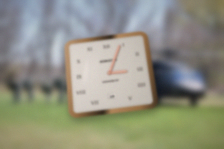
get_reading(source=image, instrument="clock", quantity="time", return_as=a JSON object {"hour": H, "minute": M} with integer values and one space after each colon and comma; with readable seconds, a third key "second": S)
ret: {"hour": 3, "minute": 4}
